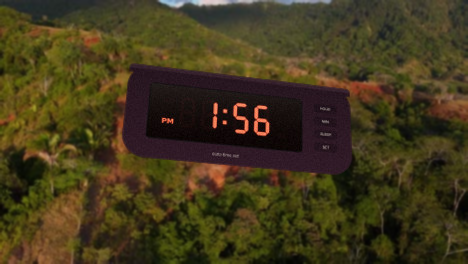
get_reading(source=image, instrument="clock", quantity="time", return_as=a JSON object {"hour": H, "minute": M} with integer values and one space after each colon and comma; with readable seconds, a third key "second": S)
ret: {"hour": 1, "minute": 56}
